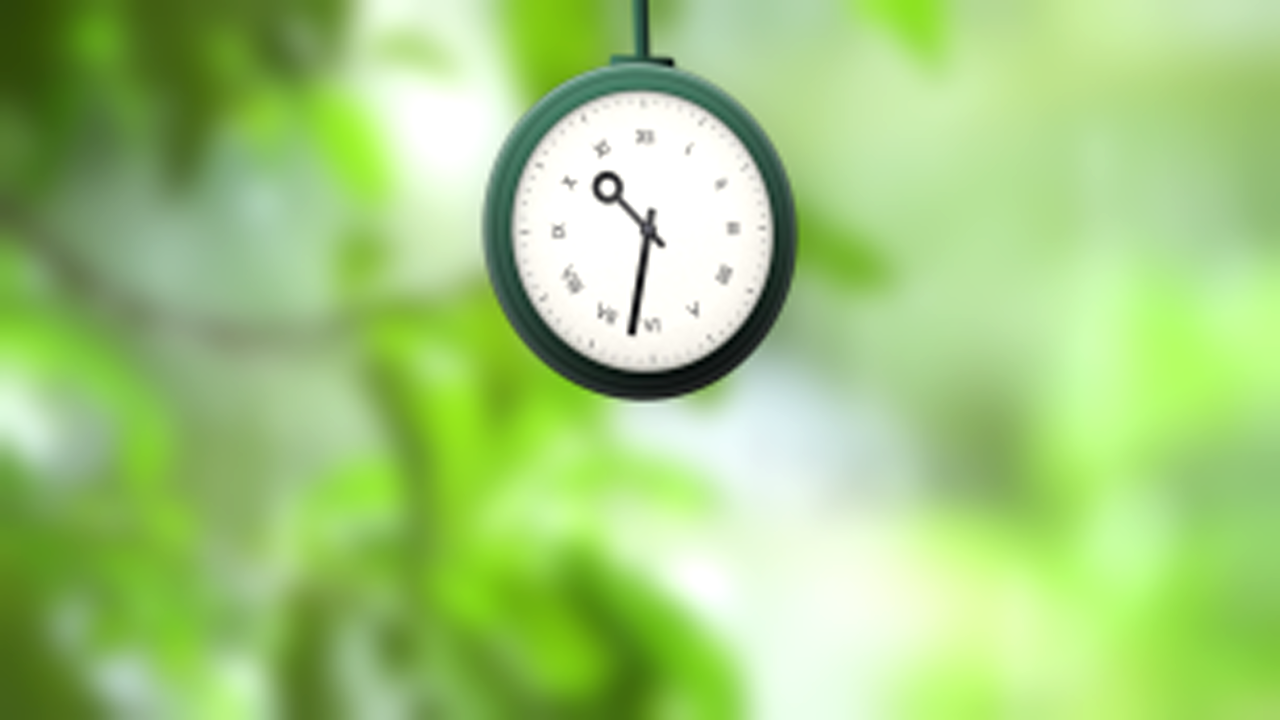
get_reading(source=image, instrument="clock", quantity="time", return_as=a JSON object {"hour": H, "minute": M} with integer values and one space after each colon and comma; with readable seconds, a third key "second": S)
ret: {"hour": 10, "minute": 32}
